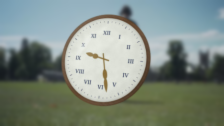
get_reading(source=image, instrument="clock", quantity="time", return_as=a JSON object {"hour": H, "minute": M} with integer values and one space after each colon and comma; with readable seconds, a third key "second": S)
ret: {"hour": 9, "minute": 28}
